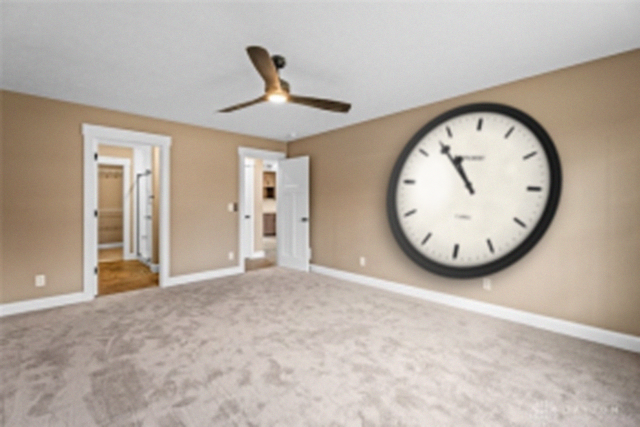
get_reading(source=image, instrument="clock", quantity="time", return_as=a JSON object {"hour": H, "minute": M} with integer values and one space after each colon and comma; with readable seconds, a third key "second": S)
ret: {"hour": 10, "minute": 53}
